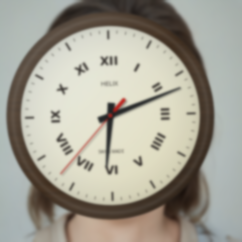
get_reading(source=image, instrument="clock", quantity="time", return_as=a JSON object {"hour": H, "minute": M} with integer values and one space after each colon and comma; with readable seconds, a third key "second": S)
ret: {"hour": 6, "minute": 11, "second": 37}
